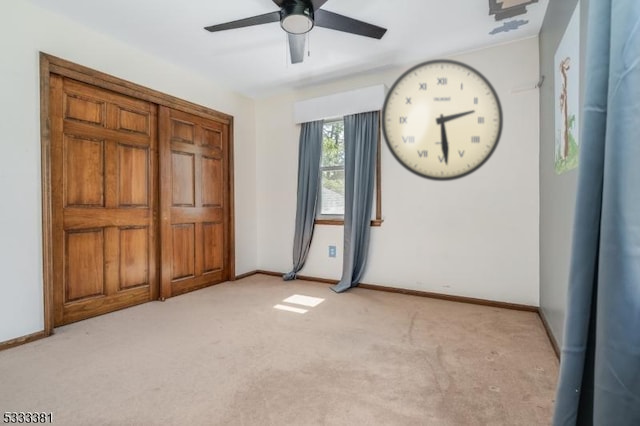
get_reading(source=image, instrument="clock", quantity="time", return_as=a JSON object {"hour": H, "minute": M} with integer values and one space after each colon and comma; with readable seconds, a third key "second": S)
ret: {"hour": 2, "minute": 29}
